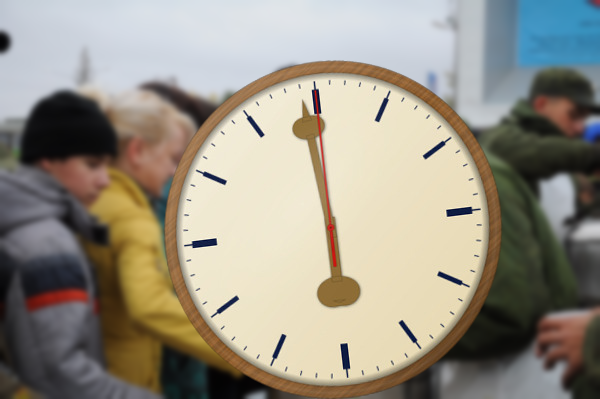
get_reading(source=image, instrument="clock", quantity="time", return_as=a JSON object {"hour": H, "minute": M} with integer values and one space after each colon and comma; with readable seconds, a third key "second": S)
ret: {"hour": 5, "minute": 59, "second": 0}
